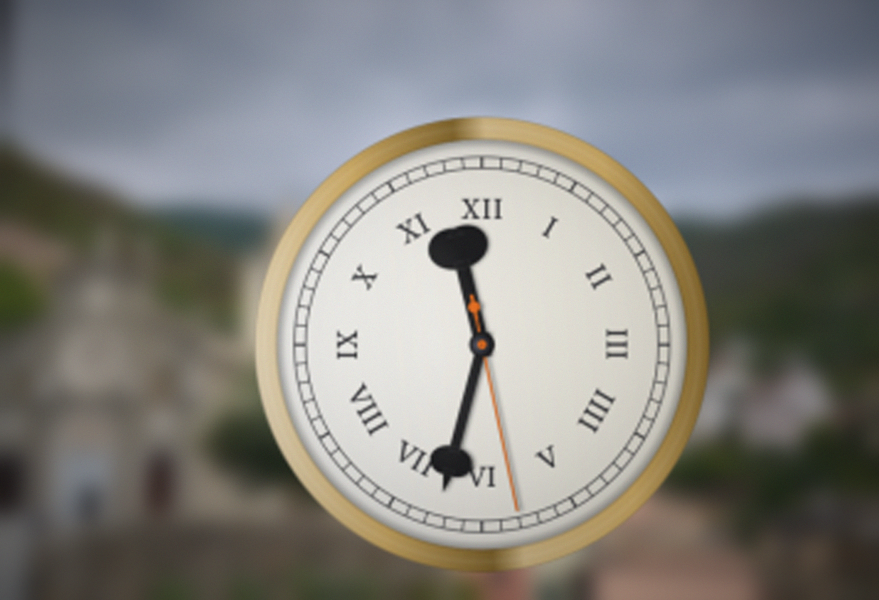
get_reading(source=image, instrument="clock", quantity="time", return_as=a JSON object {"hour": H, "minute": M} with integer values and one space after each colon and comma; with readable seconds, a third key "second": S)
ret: {"hour": 11, "minute": 32, "second": 28}
